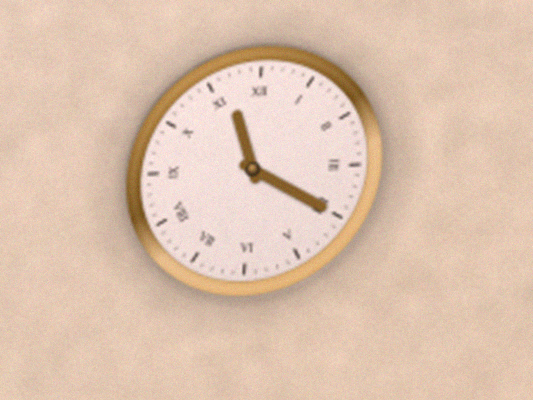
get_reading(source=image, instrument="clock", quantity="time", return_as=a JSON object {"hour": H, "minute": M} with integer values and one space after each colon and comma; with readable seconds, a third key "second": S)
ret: {"hour": 11, "minute": 20}
